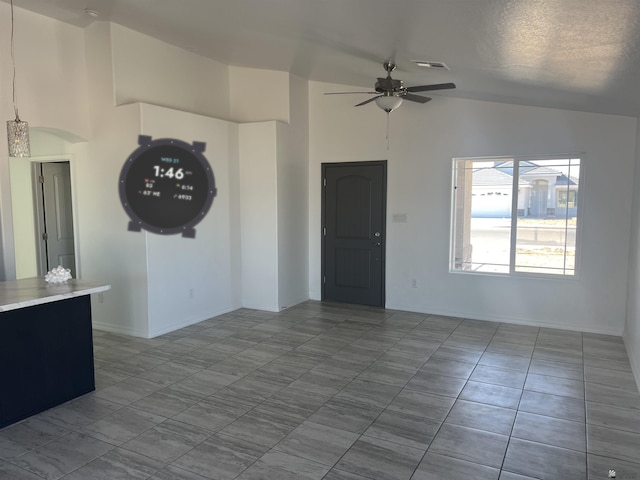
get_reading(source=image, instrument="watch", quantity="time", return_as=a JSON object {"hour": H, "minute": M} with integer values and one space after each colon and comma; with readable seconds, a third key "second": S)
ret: {"hour": 1, "minute": 46}
